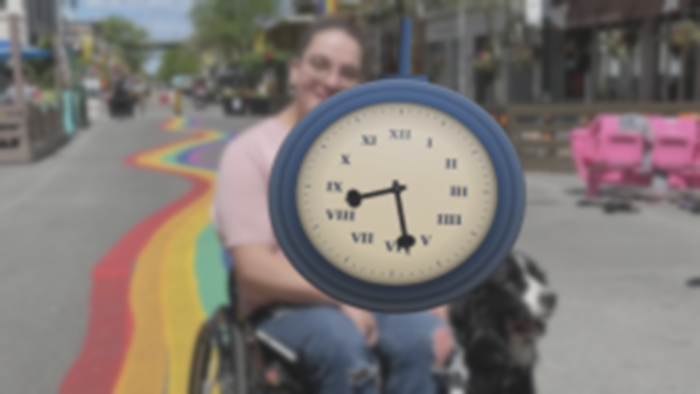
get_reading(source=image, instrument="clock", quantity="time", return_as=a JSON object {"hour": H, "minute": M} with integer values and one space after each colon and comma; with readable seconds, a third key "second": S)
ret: {"hour": 8, "minute": 28}
